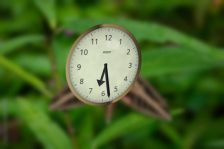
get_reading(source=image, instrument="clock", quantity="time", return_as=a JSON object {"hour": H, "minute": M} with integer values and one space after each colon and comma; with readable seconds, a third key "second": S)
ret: {"hour": 6, "minute": 28}
